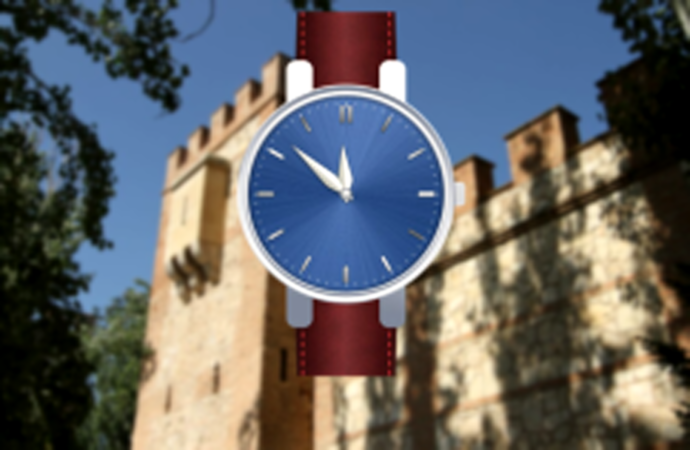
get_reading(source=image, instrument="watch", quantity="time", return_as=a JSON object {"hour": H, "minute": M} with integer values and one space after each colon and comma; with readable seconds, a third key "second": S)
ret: {"hour": 11, "minute": 52}
